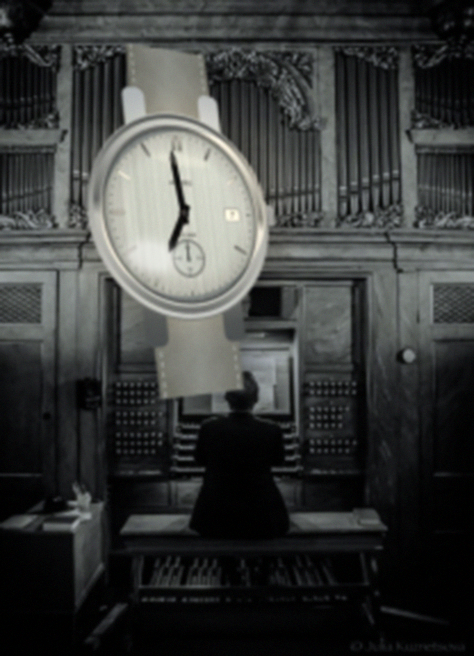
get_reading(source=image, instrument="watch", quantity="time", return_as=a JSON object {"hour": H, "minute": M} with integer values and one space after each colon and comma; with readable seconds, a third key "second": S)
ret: {"hour": 6, "minute": 59}
